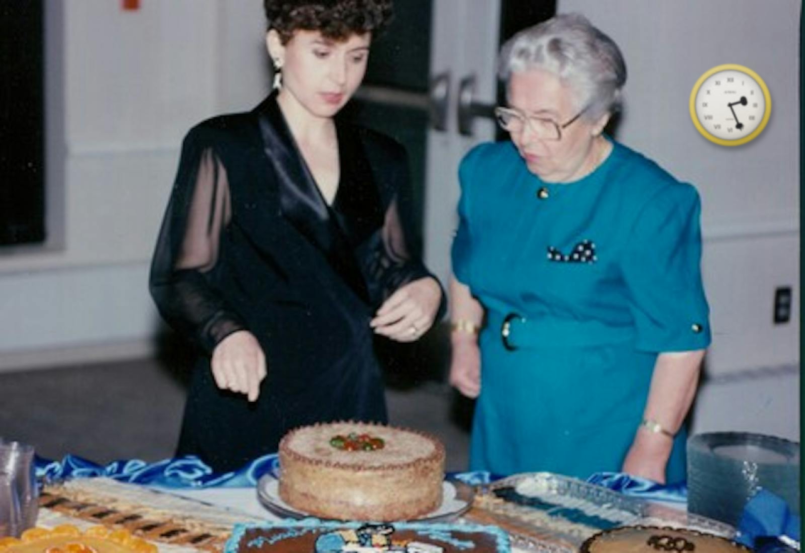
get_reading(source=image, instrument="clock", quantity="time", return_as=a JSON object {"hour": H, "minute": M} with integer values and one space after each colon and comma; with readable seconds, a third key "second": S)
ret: {"hour": 2, "minute": 26}
